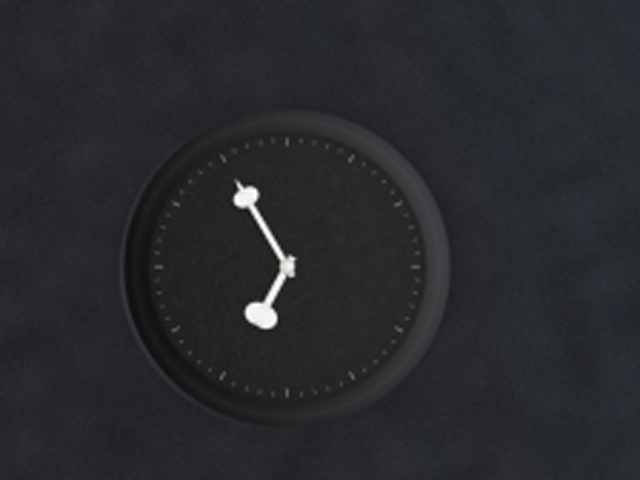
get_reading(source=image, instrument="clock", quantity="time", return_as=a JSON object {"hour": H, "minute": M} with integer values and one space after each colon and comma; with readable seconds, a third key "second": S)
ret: {"hour": 6, "minute": 55}
